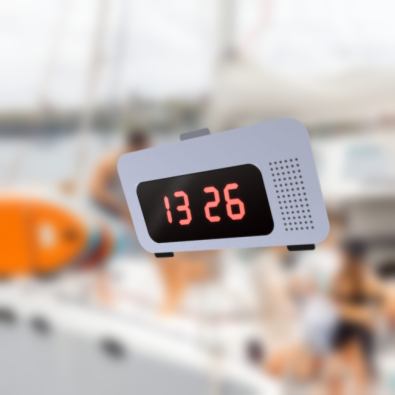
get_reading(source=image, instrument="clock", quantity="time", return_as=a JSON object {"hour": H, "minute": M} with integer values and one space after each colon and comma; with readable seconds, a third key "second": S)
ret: {"hour": 13, "minute": 26}
